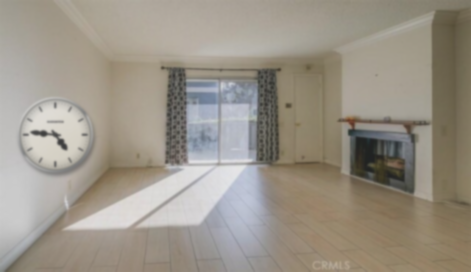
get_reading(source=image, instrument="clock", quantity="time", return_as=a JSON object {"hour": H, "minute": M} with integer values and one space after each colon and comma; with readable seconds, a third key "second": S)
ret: {"hour": 4, "minute": 46}
